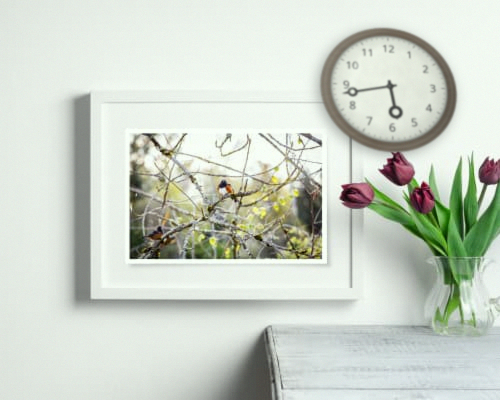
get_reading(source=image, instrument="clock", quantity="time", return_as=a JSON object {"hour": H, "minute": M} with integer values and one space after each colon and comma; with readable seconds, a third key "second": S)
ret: {"hour": 5, "minute": 43}
